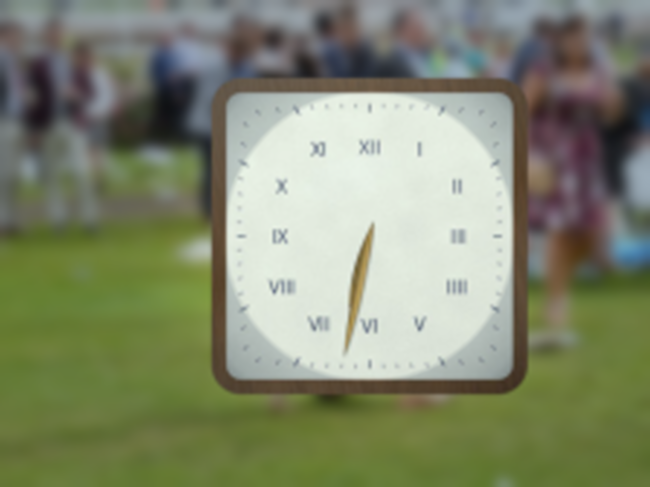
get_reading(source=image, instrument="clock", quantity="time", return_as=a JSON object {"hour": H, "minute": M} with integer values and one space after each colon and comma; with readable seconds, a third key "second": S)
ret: {"hour": 6, "minute": 32}
